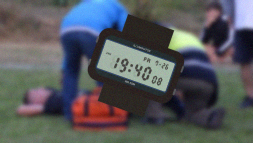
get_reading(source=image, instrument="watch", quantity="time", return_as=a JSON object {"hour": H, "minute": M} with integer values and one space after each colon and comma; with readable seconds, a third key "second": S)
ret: {"hour": 19, "minute": 40, "second": 8}
